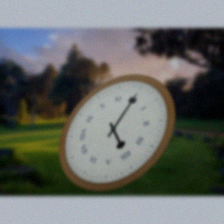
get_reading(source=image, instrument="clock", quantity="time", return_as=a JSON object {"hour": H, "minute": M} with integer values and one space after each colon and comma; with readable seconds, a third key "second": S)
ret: {"hour": 4, "minute": 0}
